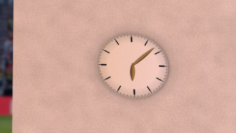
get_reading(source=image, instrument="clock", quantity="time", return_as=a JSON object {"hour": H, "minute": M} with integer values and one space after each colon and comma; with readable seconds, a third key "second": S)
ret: {"hour": 6, "minute": 8}
